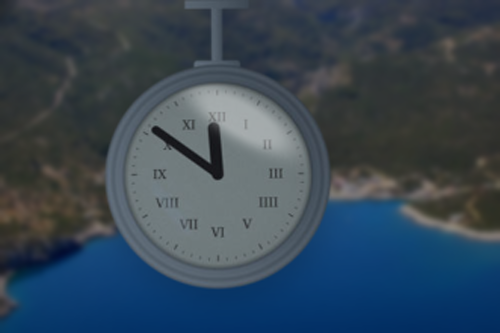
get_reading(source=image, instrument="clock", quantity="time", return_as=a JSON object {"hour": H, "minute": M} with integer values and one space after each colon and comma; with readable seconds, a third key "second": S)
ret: {"hour": 11, "minute": 51}
